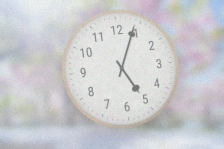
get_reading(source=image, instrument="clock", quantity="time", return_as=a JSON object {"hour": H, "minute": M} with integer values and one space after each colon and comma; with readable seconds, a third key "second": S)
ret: {"hour": 5, "minute": 4}
